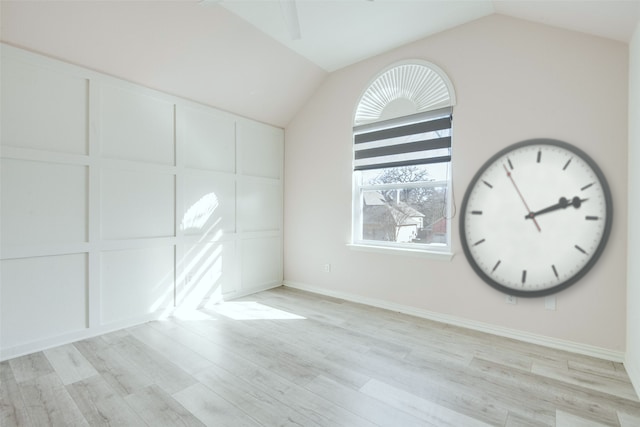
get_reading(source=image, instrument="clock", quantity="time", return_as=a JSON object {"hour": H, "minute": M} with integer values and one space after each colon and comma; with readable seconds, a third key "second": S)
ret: {"hour": 2, "minute": 11, "second": 54}
